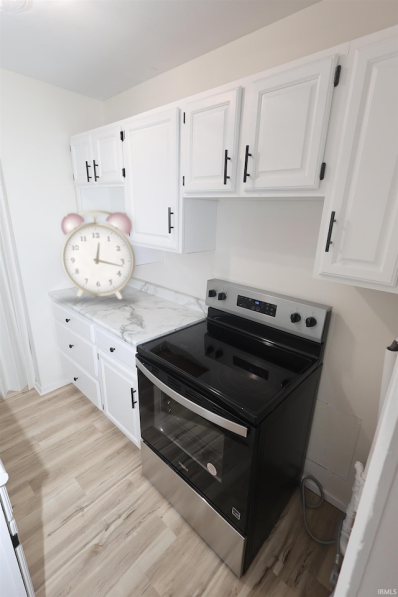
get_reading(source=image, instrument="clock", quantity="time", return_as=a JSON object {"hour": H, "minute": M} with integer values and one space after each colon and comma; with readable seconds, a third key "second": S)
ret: {"hour": 12, "minute": 17}
